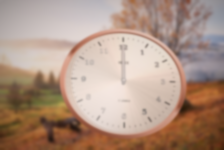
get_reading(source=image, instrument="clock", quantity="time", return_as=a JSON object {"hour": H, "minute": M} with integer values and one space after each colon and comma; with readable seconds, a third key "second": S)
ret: {"hour": 12, "minute": 0}
